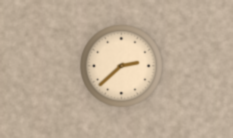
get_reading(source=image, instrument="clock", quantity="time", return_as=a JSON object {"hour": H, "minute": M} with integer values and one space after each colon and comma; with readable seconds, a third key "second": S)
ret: {"hour": 2, "minute": 38}
